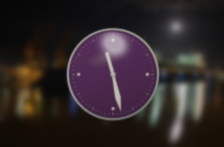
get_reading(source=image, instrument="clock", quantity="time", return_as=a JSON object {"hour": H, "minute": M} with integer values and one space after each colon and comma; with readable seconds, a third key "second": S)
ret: {"hour": 11, "minute": 28}
